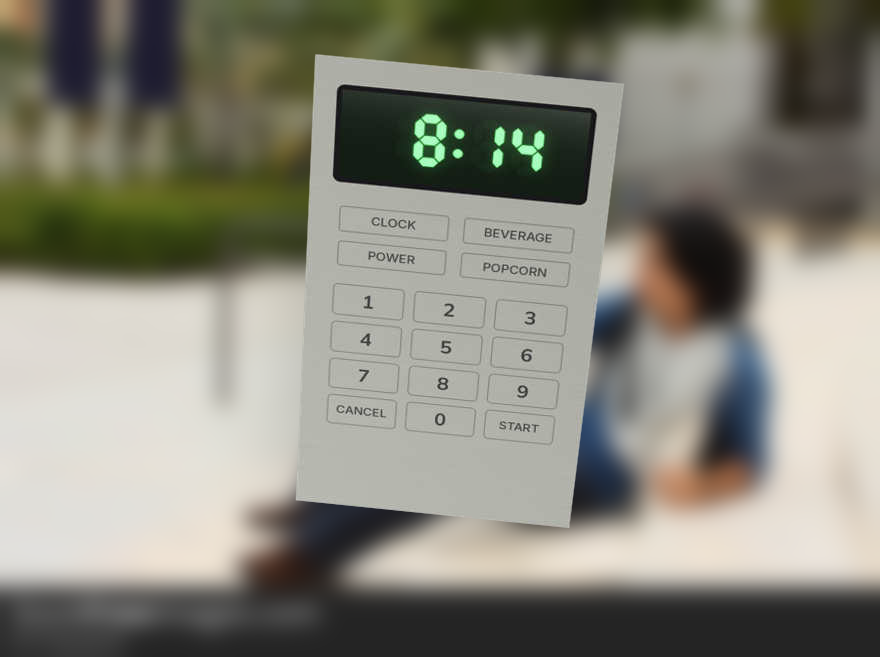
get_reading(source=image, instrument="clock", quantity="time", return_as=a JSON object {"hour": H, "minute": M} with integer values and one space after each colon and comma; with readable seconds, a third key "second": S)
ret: {"hour": 8, "minute": 14}
